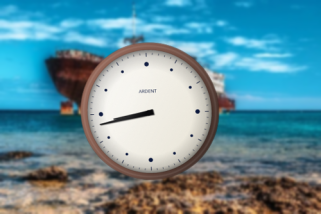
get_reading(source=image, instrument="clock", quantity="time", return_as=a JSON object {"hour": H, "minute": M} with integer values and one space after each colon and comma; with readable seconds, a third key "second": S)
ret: {"hour": 8, "minute": 43}
